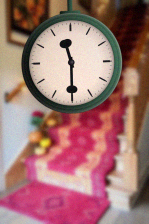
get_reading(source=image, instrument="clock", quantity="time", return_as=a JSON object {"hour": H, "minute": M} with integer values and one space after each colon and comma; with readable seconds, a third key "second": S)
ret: {"hour": 11, "minute": 30}
